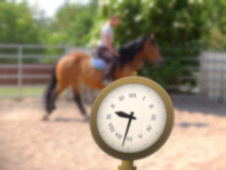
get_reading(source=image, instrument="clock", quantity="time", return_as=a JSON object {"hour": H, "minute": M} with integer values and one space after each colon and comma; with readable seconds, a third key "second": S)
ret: {"hour": 9, "minute": 32}
